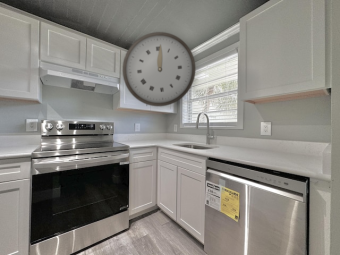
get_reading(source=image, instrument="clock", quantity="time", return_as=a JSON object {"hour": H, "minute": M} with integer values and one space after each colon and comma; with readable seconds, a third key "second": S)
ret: {"hour": 12, "minute": 1}
